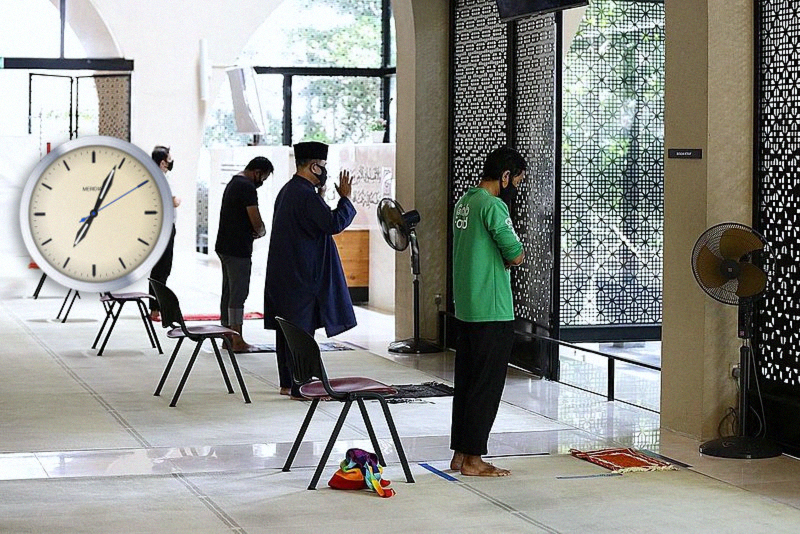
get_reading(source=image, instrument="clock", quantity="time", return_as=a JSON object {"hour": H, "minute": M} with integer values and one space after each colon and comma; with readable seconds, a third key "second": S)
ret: {"hour": 7, "minute": 4, "second": 10}
